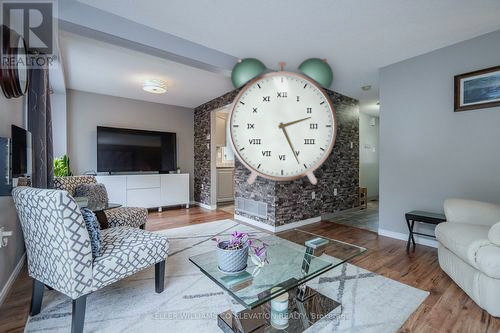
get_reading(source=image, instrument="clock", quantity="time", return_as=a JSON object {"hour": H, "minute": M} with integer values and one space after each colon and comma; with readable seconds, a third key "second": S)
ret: {"hour": 2, "minute": 26}
